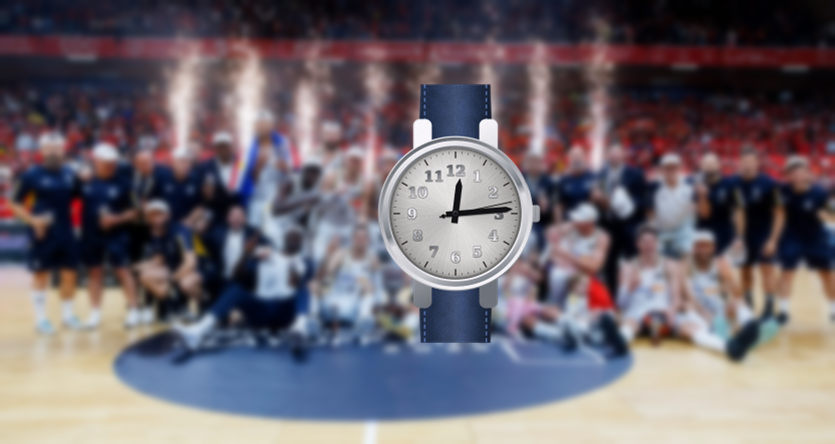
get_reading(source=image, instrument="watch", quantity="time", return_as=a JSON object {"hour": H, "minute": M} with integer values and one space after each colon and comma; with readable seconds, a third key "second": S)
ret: {"hour": 12, "minute": 14, "second": 13}
